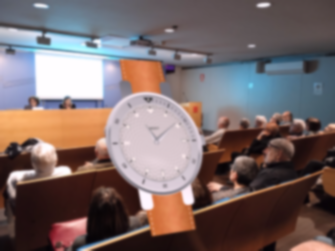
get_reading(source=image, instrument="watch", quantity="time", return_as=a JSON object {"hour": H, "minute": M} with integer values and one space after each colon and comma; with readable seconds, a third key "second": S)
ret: {"hour": 11, "minute": 9}
